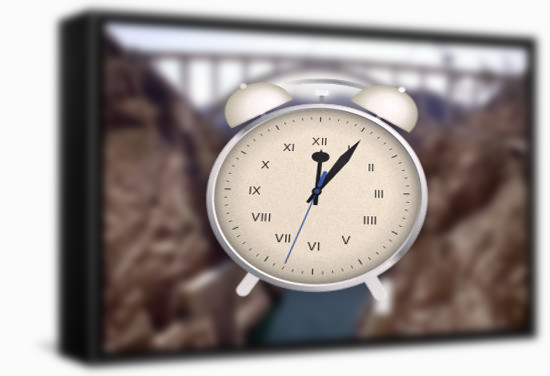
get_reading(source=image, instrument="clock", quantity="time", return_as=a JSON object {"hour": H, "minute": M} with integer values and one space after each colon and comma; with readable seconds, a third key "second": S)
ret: {"hour": 12, "minute": 5, "second": 33}
